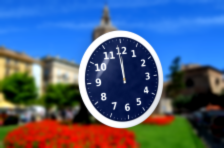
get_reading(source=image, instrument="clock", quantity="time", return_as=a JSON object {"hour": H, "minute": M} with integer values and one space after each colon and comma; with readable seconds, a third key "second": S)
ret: {"hour": 11, "minute": 59}
